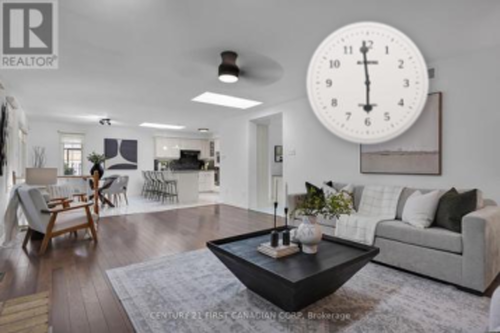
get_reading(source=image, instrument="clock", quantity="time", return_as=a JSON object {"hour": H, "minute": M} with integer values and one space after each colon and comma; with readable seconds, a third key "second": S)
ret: {"hour": 5, "minute": 59}
